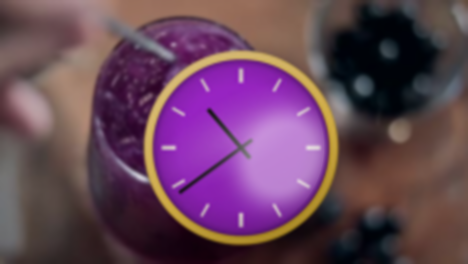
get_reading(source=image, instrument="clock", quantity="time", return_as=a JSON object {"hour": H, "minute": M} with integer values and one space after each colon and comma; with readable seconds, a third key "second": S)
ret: {"hour": 10, "minute": 39}
